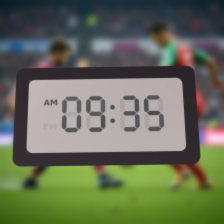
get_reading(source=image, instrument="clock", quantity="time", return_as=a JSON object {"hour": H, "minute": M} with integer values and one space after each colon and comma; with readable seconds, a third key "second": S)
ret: {"hour": 9, "minute": 35}
